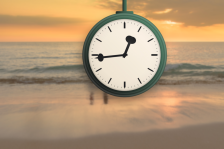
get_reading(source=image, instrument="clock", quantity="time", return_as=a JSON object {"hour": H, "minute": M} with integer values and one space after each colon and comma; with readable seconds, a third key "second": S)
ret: {"hour": 12, "minute": 44}
